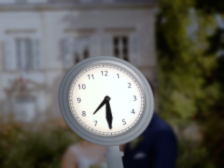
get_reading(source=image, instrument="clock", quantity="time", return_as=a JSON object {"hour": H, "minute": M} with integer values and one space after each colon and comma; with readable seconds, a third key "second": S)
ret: {"hour": 7, "minute": 30}
